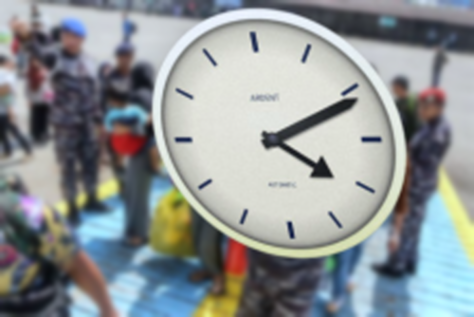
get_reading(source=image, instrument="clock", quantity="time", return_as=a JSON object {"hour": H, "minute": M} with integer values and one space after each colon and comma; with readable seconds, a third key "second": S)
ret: {"hour": 4, "minute": 11}
